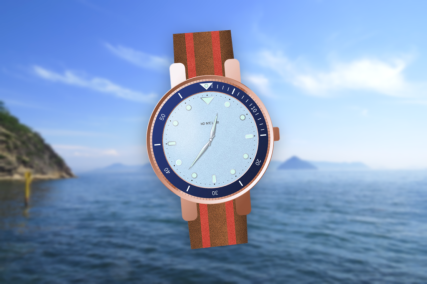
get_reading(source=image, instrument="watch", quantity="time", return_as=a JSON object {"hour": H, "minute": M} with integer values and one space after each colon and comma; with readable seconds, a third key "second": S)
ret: {"hour": 12, "minute": 37}
